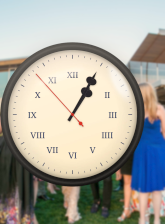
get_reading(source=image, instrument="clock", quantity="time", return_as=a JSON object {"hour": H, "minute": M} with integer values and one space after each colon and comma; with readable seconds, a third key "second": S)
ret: {"hour": 1, "minute": 4, "second": 53}
